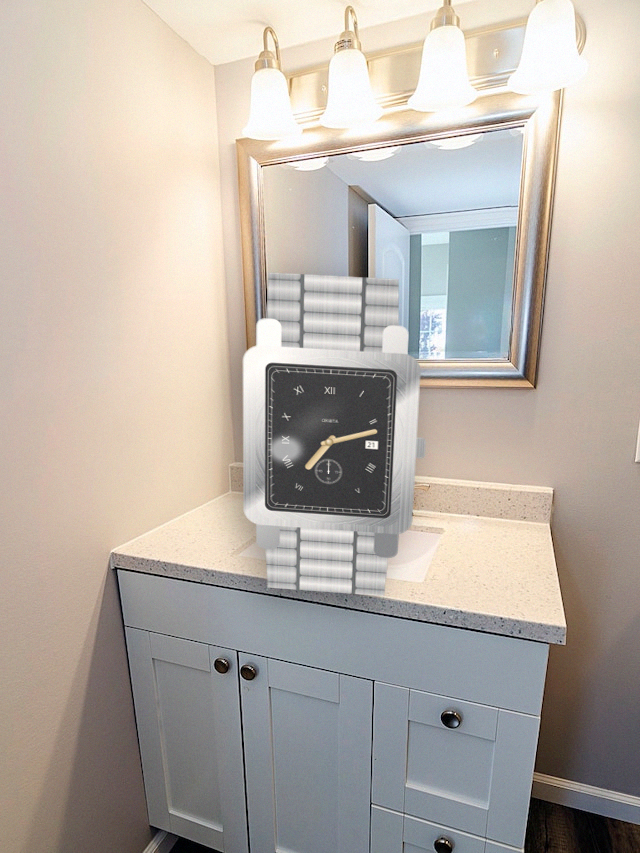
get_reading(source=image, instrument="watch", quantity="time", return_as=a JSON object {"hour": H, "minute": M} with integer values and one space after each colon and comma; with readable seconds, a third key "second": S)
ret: {"hour": 7, "minute": 12}
